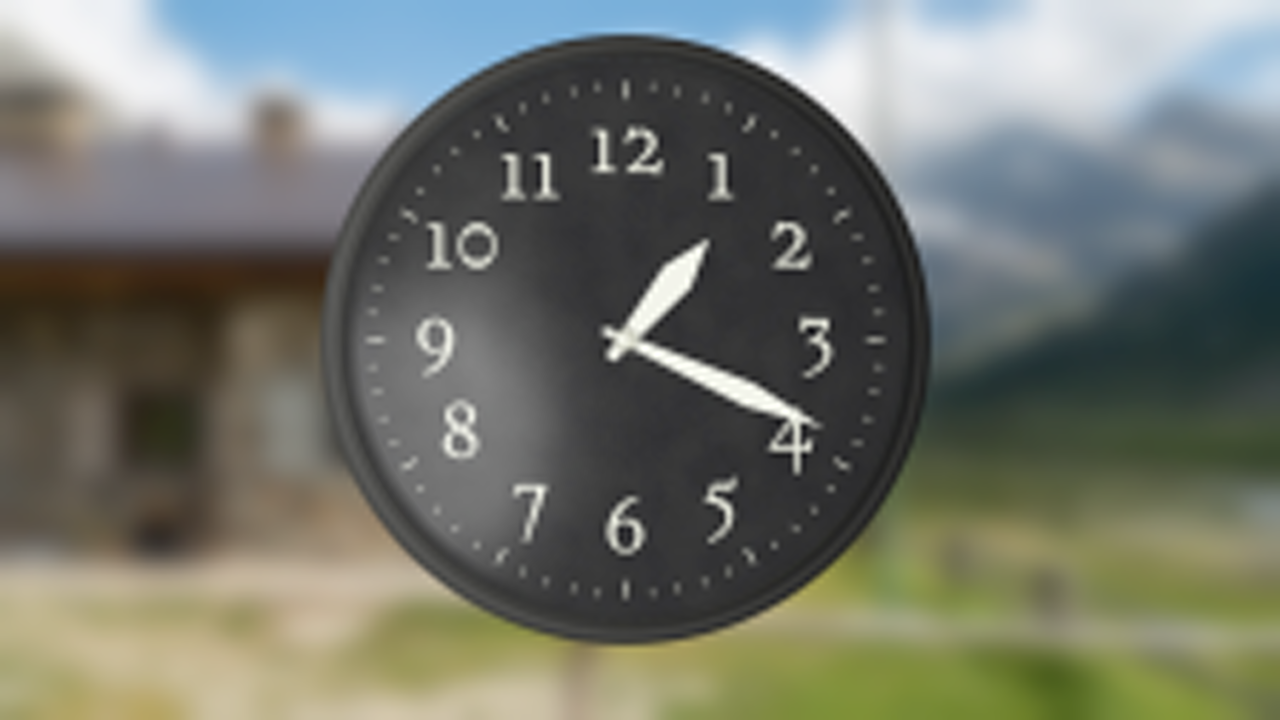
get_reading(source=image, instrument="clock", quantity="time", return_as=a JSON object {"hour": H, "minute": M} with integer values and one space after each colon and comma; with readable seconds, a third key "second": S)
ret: {"hour": 1, "minute": 19}
